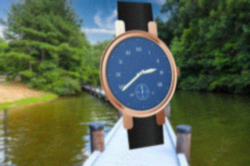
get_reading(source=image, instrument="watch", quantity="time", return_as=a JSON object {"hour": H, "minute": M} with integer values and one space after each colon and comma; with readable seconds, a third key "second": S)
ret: {"hour": 2, "minute": 39}
